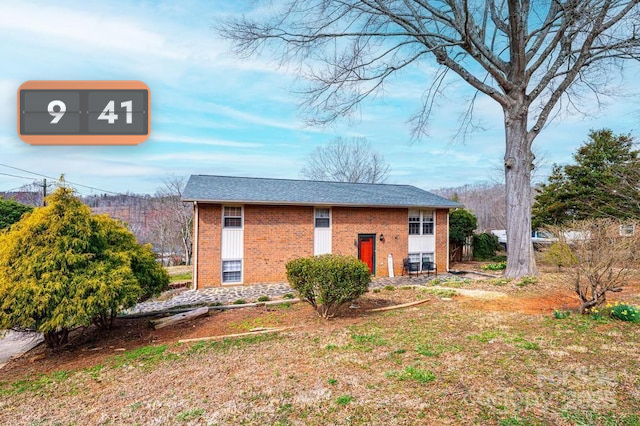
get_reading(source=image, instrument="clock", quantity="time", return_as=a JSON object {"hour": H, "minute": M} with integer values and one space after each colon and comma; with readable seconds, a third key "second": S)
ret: {"hour": 9, "minute": 41}
